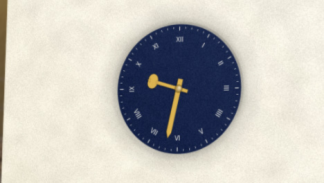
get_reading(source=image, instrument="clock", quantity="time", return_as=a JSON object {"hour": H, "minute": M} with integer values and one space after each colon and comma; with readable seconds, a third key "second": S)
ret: {"hour": 9, "minute": 32}
